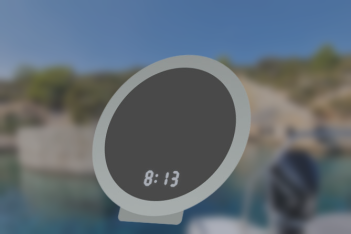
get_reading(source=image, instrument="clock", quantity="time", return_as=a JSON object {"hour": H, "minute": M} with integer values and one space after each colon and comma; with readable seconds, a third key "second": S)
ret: {"hour": 8, "minute": 13}
